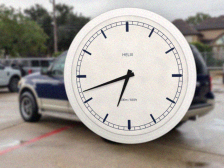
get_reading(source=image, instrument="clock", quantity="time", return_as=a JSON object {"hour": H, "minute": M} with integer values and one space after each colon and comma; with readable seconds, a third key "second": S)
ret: {"hour": 6, "minute": 42}
